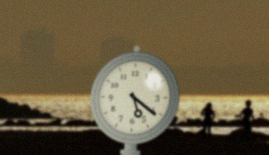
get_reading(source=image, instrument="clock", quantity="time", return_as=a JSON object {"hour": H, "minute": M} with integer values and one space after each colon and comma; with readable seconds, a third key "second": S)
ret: {"hour": 5, "minute": 21}
